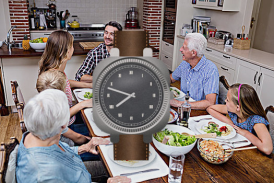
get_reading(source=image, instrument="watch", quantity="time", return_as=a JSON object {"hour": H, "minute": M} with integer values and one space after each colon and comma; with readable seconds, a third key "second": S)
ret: {"hour": 7, "minute": 48}
